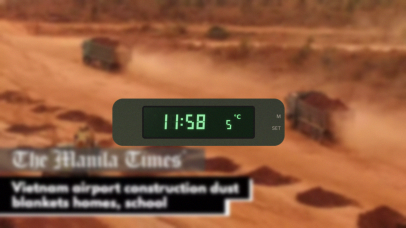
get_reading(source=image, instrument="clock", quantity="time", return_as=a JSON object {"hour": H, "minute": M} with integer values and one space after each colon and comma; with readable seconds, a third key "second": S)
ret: {"hour": 11, "minute": 58}
